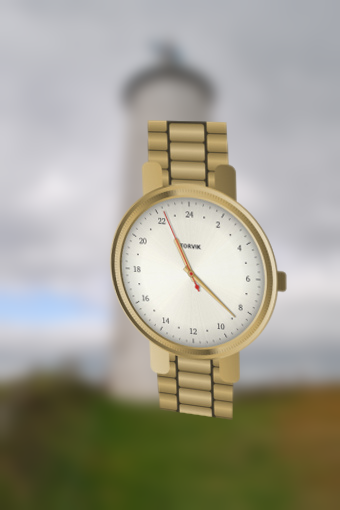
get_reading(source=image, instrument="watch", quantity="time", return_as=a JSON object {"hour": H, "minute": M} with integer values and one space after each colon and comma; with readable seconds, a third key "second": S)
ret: {"hour": 22, "minute": 21, "second": 56}
